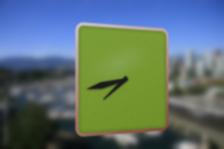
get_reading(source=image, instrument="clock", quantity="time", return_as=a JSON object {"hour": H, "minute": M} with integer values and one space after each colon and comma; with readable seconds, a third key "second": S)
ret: {"hour": 7, "minute": 43}
